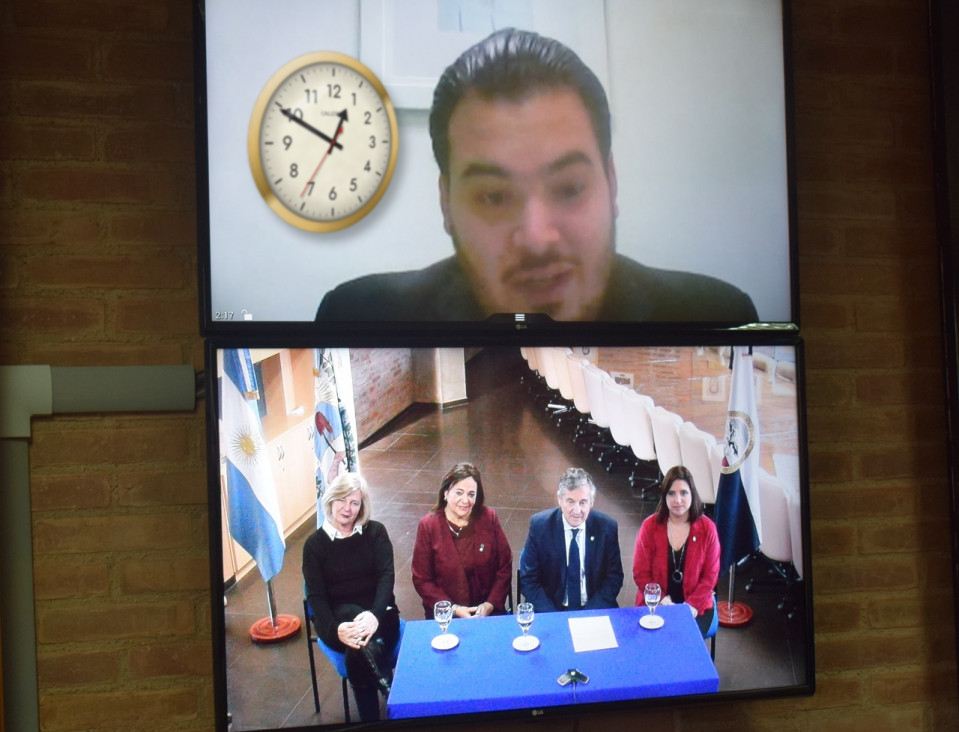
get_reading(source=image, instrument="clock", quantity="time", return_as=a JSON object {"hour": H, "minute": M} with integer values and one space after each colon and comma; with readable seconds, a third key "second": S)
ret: {"hour": 12, "minute": 49, "second": 36}
